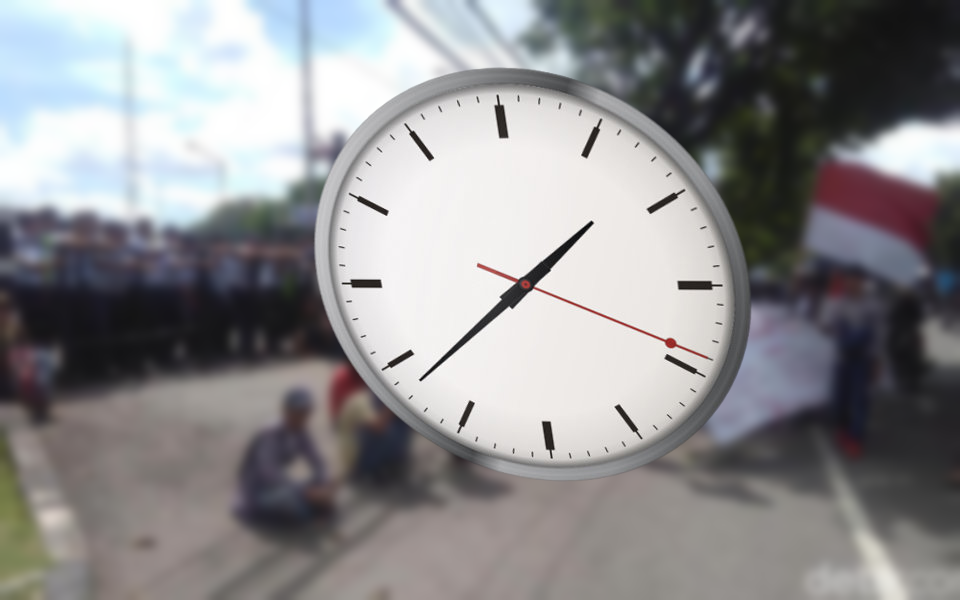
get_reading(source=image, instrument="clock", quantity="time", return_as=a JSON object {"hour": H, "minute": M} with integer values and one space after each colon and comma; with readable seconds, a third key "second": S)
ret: {"hour": 1, "minute": 38, "second": 19}
